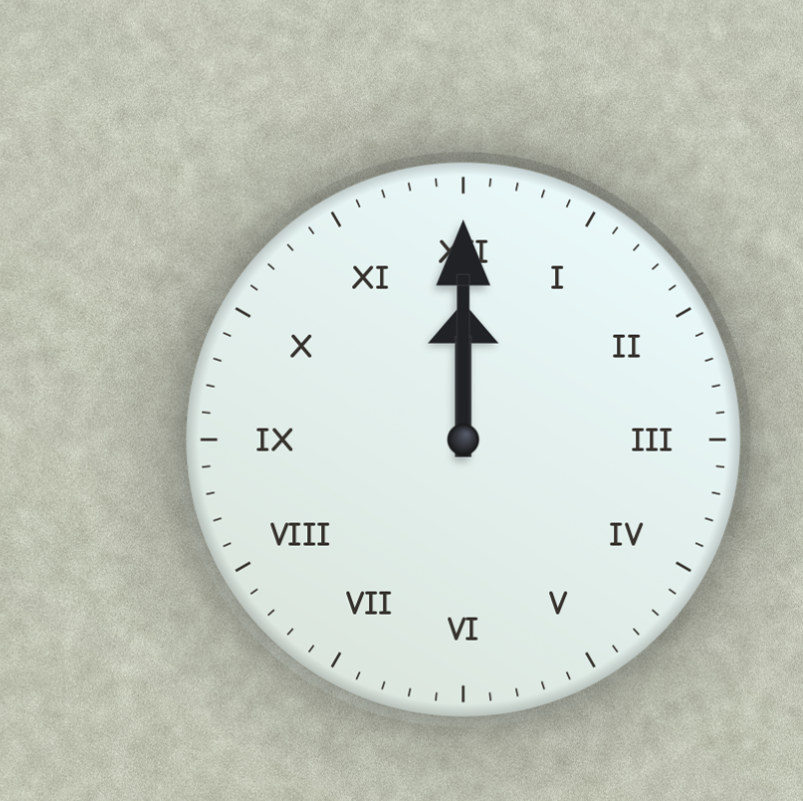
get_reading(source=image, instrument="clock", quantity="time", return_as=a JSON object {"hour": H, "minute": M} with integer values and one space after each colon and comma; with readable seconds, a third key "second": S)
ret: {"hour": 12, "minute": 0}
